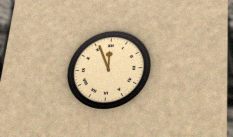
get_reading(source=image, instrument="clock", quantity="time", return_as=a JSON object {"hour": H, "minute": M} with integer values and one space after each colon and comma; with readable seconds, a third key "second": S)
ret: {"hour": 11, "minute": 56}
